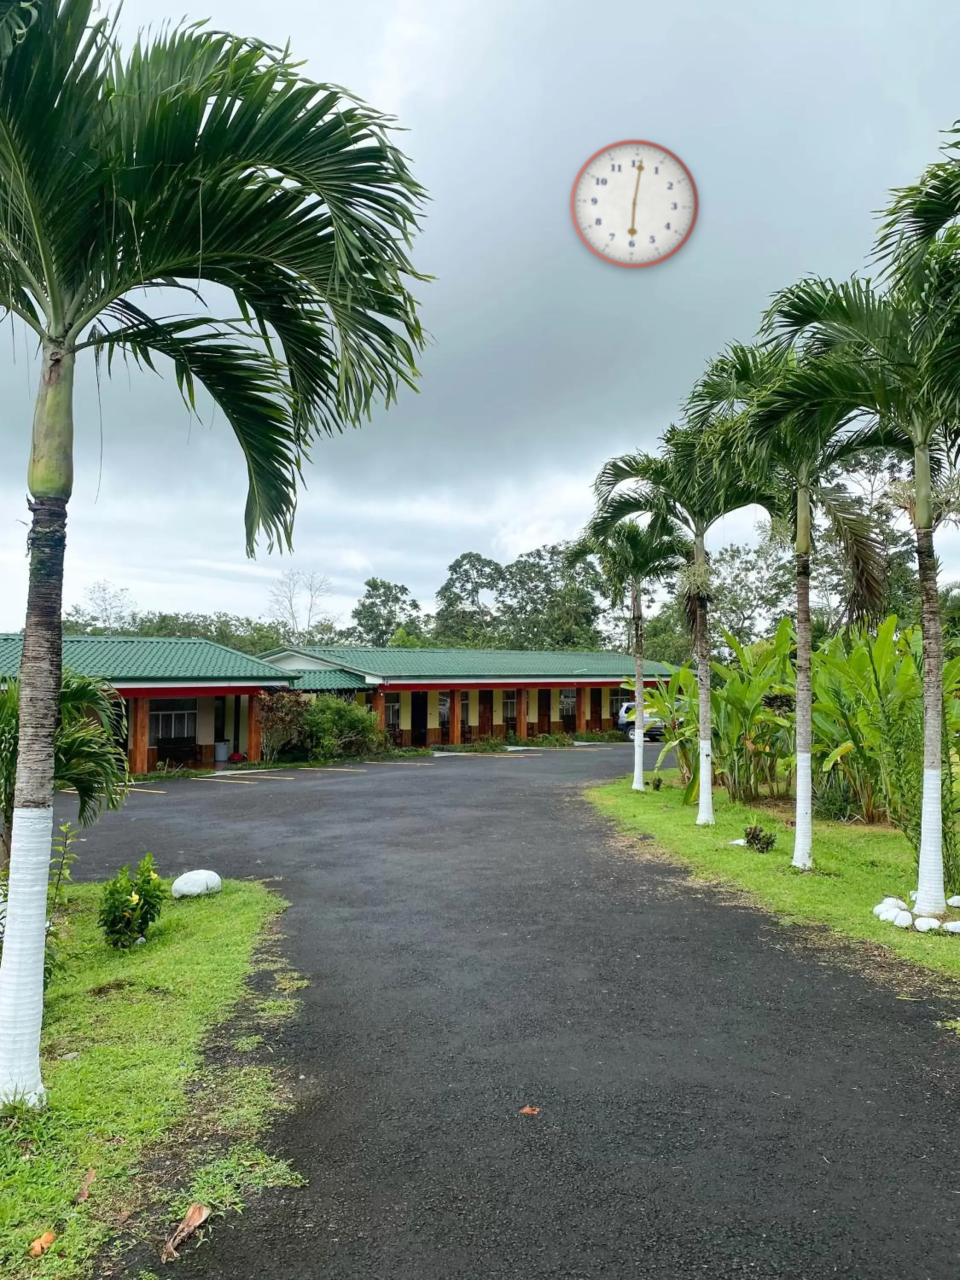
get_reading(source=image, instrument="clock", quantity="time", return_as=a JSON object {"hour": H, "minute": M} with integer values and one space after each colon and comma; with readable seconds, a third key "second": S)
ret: {"hour": 6, "minute": 1}
